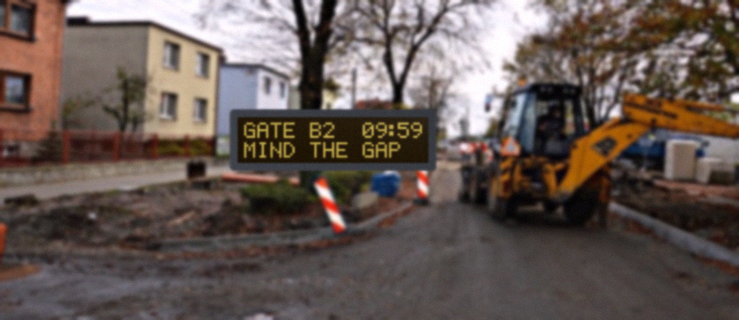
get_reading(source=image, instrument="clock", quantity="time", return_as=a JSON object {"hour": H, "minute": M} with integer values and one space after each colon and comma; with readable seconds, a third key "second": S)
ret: {"hour": 9, "minute": 59}
